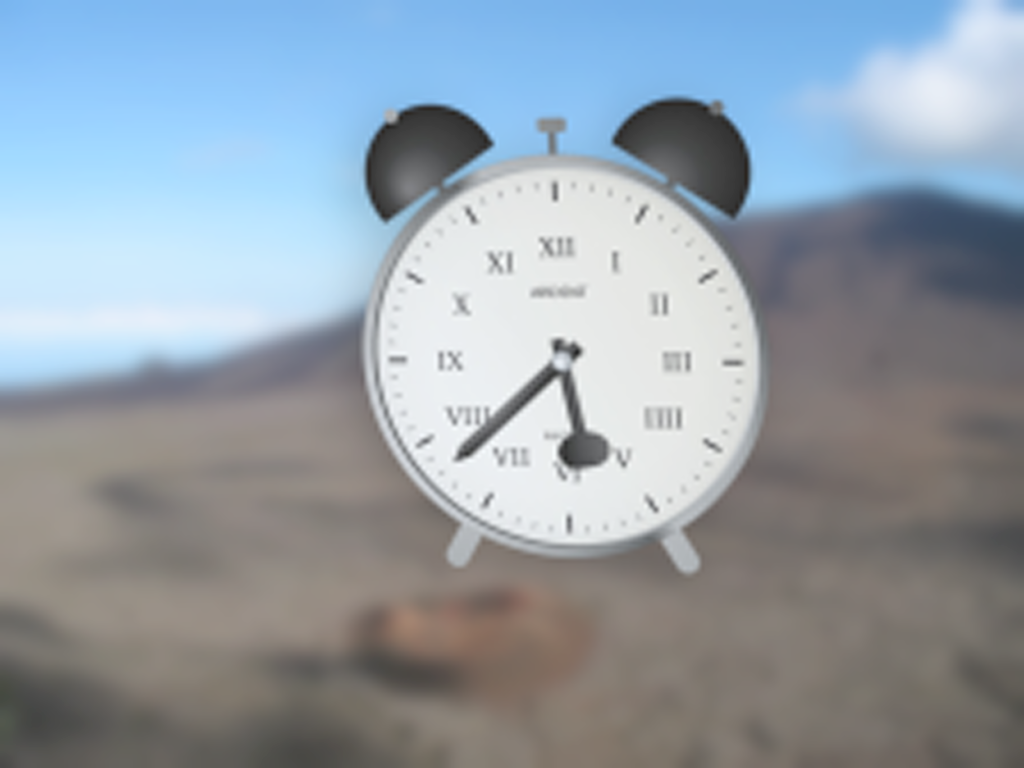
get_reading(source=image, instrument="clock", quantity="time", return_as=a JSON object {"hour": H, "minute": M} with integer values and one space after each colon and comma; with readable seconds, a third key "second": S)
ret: {"hour": 5, "minute": 38}
